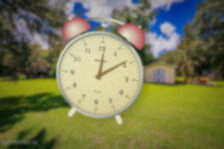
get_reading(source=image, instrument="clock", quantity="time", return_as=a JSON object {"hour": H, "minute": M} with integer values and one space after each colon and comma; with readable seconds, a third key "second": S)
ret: {"hour": 12, "minute": 9}
